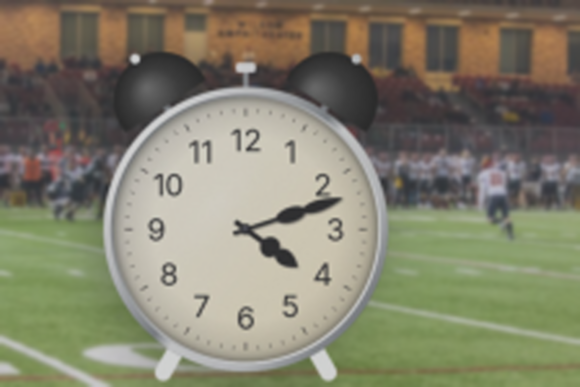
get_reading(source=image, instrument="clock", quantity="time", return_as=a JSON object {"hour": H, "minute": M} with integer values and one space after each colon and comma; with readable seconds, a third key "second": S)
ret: {"hour": 4, "minute": 12}
